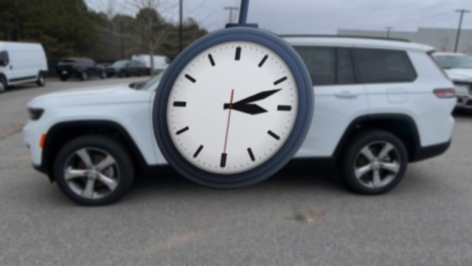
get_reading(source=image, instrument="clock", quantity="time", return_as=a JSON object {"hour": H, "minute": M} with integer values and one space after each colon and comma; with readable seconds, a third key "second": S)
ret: {"hour": 3, "minute": 11, "second": 30}
